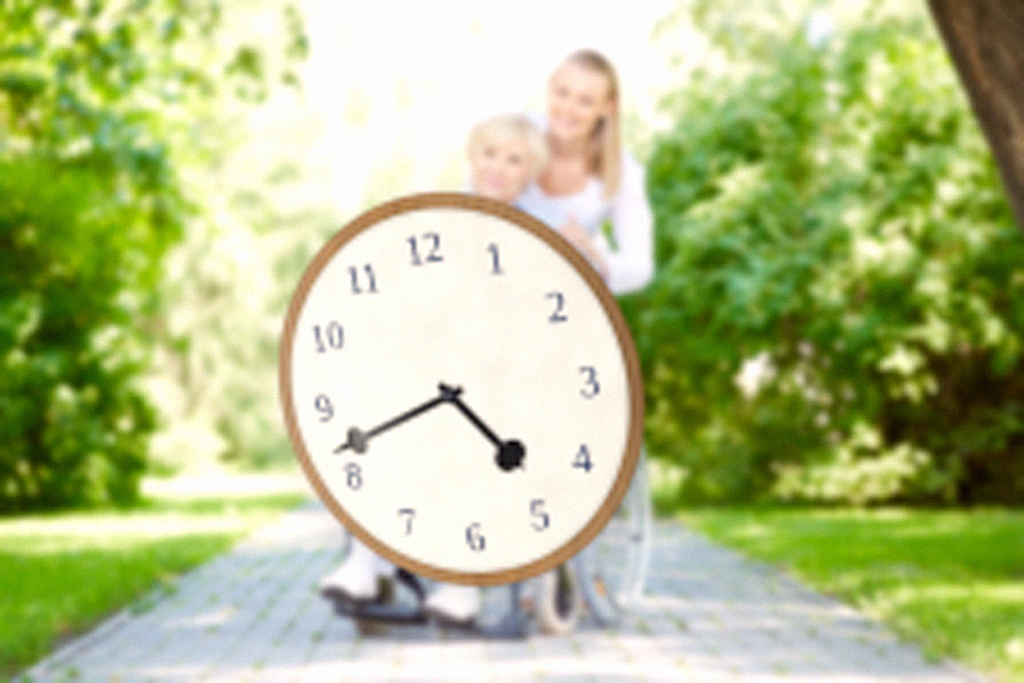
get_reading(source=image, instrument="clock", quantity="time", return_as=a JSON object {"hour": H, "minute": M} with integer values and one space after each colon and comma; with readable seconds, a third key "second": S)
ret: {"hour": 4, "minute": 42}
